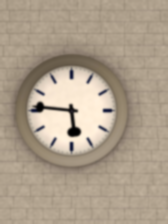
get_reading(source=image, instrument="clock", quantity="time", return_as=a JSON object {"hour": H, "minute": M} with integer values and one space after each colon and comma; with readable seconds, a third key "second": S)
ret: {"hour": 5, "minute": 46}
